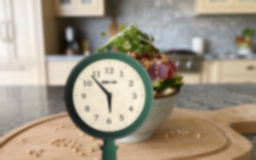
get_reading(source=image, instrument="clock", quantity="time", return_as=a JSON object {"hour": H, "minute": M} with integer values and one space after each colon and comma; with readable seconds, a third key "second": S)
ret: {"hour": 5, "minute": 53}
